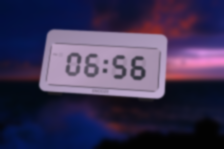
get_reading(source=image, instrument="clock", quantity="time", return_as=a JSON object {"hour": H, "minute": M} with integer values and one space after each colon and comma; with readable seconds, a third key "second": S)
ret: {"hour": 6, "minute": 56}
